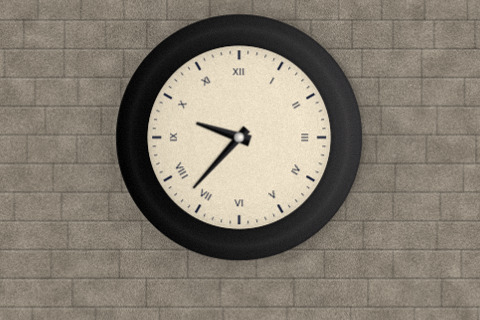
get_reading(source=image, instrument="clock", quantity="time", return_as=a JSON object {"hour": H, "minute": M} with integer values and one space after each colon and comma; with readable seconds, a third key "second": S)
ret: {"hour": 9, "minute": 37}
